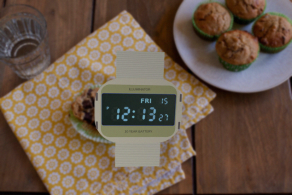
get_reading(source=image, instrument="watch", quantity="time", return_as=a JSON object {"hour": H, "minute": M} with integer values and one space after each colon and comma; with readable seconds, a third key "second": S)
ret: {"hour": 12, "minute": 13, "second": 27}
